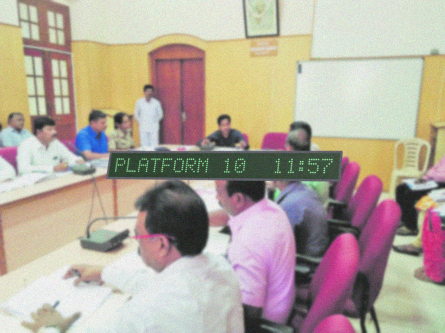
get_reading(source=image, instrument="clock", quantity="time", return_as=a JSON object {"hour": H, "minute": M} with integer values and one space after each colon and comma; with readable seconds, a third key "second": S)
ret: {"hour": 11, "minute": 57}
